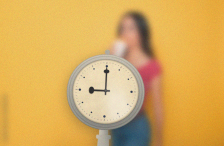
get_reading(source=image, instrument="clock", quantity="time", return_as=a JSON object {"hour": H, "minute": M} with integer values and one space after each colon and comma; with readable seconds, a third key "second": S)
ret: {"hour": 9, "minute": 0}
